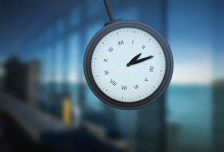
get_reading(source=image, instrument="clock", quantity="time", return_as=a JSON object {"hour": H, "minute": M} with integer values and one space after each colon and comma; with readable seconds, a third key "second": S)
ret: {"hour": 2, "minute": 15}
